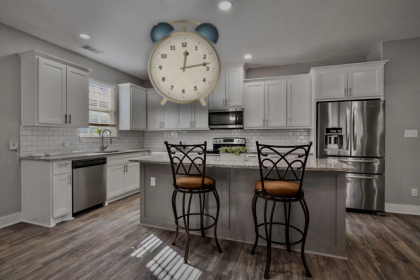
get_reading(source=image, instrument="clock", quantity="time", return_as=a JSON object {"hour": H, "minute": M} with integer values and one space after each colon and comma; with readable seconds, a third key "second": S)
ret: {"hour": 12, "minute": 13}
